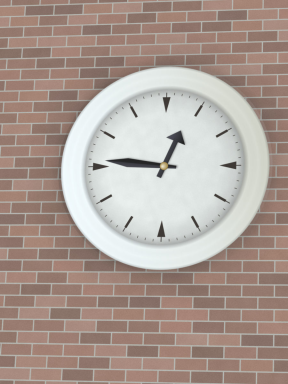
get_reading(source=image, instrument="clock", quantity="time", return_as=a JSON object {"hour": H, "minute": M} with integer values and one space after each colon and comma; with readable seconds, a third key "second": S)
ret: {"hour": 12, "minute": 46}
